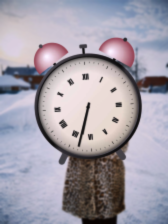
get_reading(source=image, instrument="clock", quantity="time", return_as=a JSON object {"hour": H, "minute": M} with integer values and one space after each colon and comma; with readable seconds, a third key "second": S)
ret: {"hour": 6, "minute": 33}
